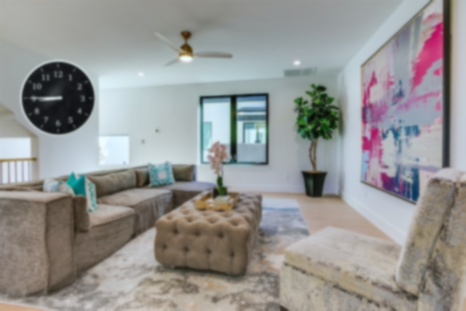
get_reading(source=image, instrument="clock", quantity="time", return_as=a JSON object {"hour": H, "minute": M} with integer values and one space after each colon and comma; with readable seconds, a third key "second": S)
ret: {"hour": 8, "minute": 45}
